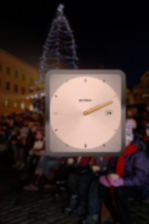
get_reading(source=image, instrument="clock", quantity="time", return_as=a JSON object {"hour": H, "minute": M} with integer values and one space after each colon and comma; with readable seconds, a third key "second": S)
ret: {"hour": 2, "minute": 11}
